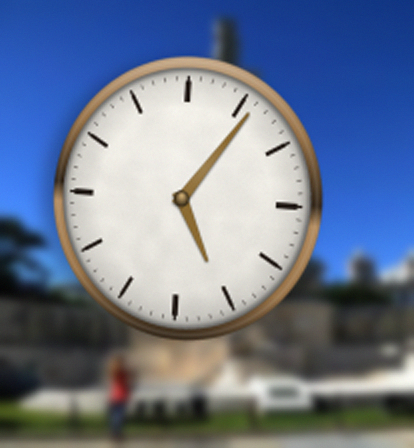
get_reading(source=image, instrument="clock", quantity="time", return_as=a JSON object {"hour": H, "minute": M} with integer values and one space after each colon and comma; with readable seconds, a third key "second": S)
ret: {"hour": 5, "minute": 6}
